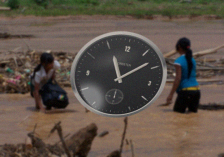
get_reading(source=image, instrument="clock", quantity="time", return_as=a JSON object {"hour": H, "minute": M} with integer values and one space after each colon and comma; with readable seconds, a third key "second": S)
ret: {"hour": 11, "minute": 8}
